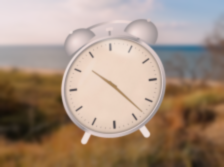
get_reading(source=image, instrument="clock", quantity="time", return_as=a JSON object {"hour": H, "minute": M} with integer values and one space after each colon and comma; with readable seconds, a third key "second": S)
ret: {"hour": 10, "minute": 23}
